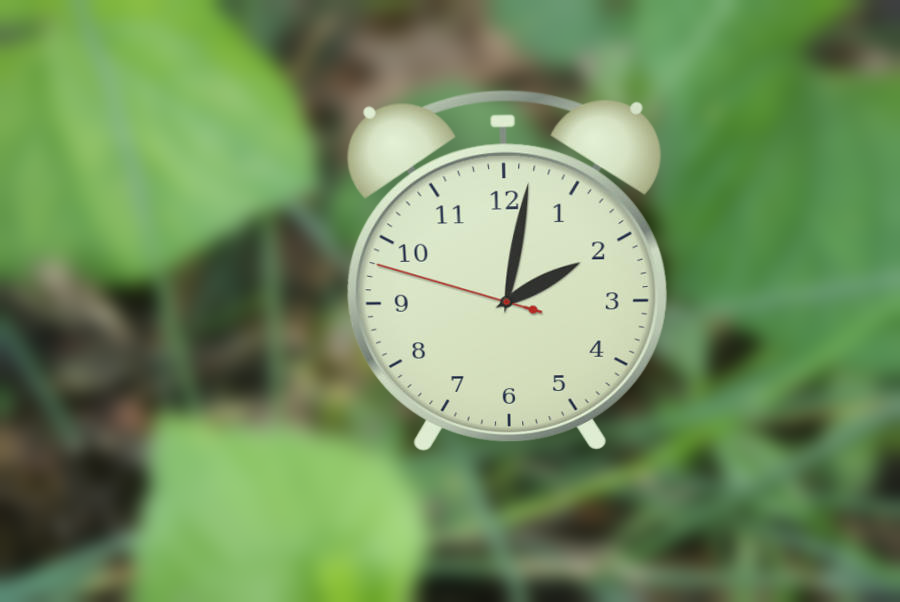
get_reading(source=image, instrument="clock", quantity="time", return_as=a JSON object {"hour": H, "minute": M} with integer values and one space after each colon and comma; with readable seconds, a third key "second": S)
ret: {"hour": 2, "minute": 1, "second": 48}
